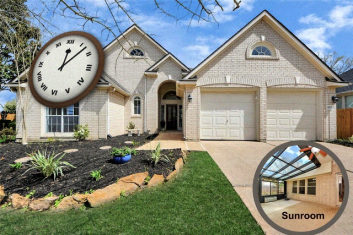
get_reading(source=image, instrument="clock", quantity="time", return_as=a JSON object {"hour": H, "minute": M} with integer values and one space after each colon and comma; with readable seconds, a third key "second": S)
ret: {"hour": 12, "minute": 7}
